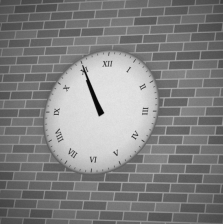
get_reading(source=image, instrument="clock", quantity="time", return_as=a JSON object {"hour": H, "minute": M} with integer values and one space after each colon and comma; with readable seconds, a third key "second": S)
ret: {"hour": 10, "minute": 55}
